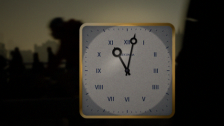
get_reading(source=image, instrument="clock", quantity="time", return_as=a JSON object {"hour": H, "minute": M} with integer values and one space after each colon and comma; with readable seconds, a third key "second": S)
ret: {"hour": 11, "minute": 2}
